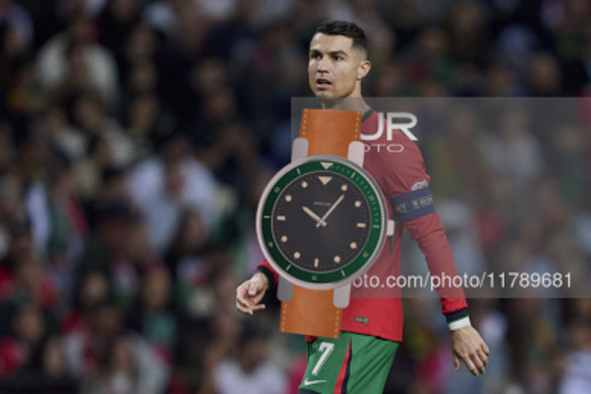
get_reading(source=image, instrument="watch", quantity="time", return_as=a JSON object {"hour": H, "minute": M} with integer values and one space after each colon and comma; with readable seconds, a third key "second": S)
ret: {"hour": 10, "minute": 6}
